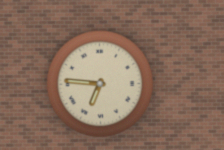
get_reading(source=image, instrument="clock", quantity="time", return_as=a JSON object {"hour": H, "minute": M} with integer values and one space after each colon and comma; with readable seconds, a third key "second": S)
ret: {"hour": 6, "minute": 46}
